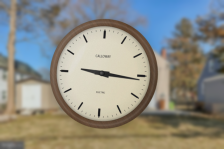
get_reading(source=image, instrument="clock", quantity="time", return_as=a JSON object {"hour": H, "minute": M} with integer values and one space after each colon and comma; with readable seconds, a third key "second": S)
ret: {"hour": 9, "minute": 16}
